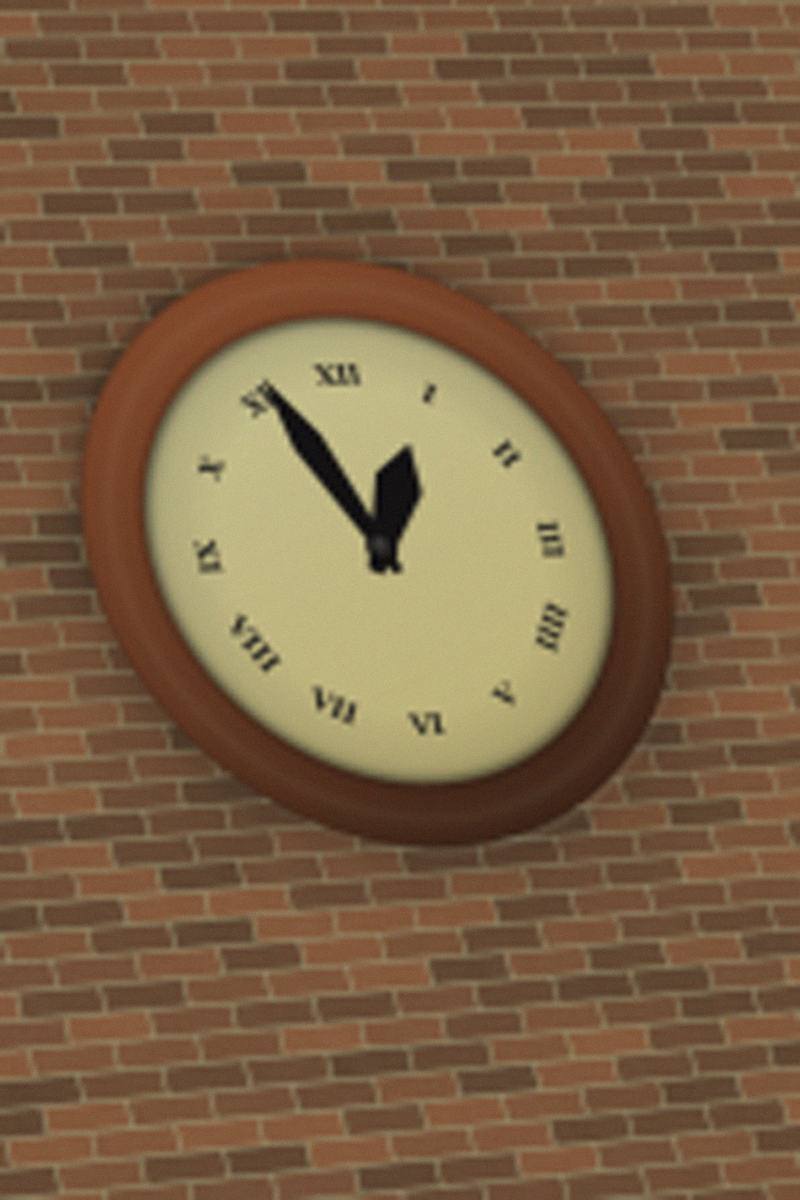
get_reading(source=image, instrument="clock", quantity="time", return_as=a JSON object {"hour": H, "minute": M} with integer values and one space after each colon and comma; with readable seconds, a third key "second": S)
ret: {"hour": 12, "minute": 56}
